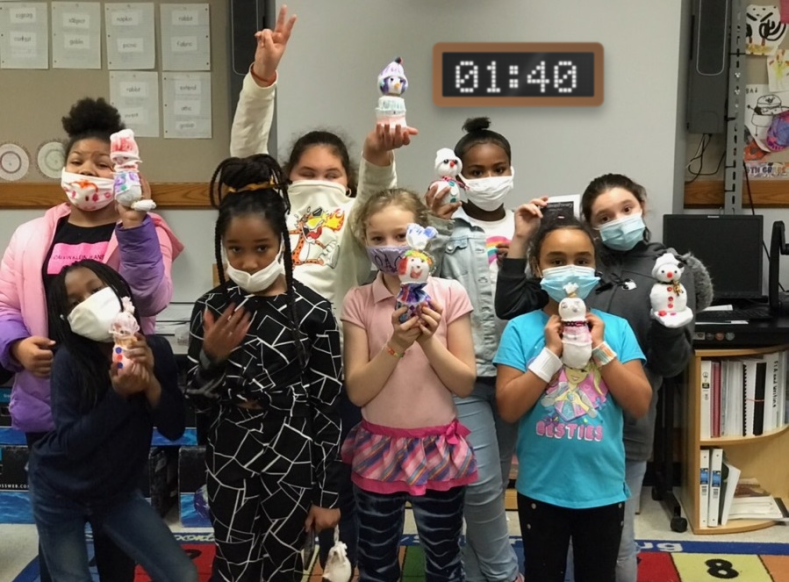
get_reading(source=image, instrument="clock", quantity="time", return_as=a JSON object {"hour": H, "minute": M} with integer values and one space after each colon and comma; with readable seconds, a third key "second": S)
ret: {"hour": 1, "minute": 40}
